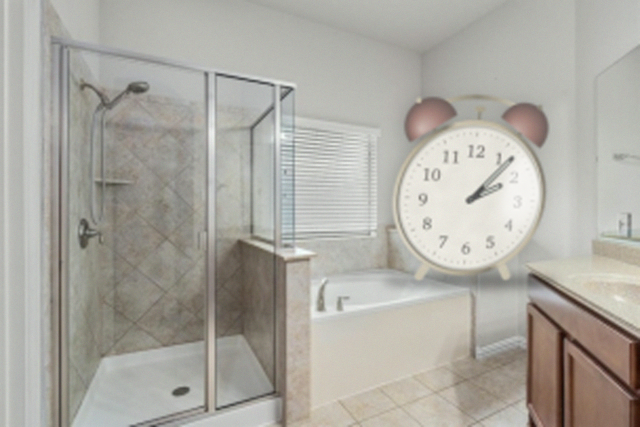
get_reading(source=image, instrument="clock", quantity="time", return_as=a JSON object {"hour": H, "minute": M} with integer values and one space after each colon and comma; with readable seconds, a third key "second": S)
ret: {"hour": 2, "minute": 7}
